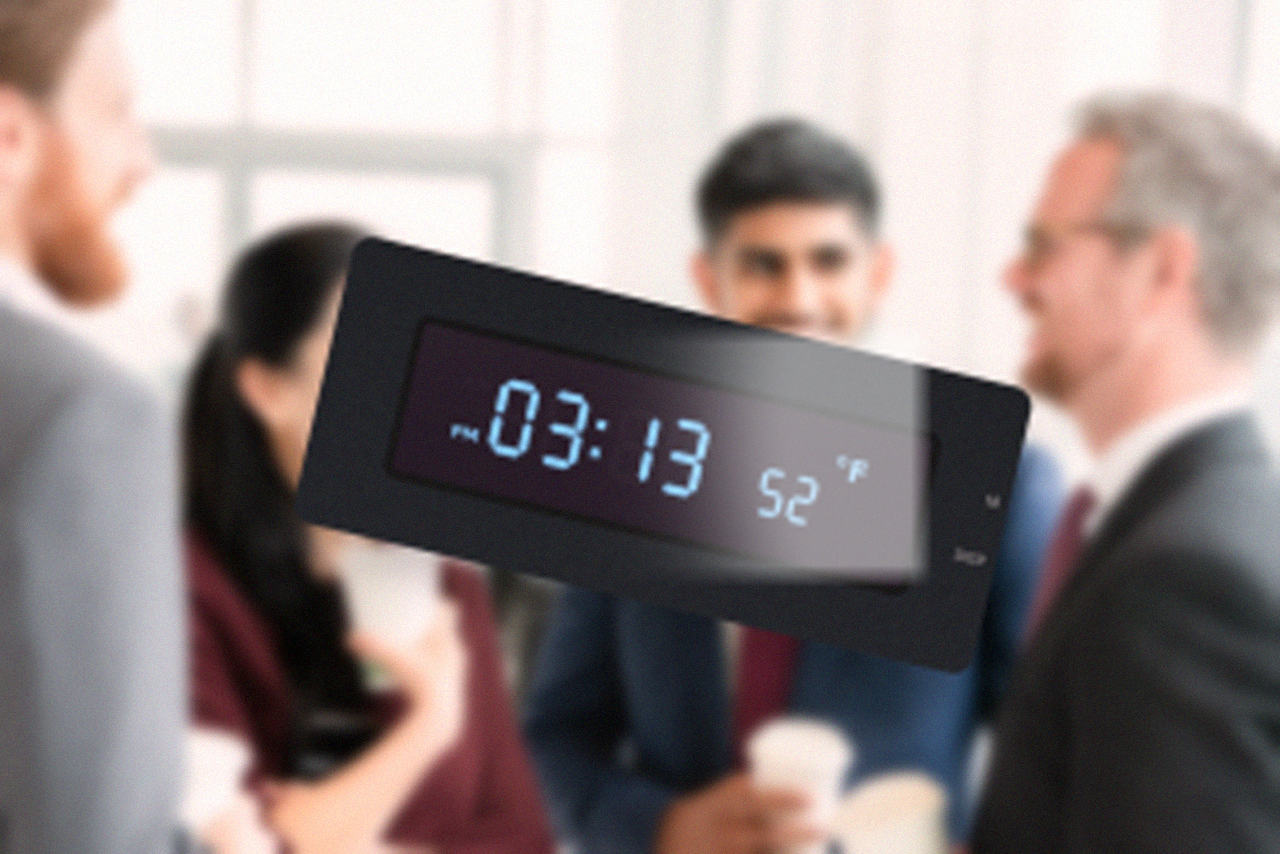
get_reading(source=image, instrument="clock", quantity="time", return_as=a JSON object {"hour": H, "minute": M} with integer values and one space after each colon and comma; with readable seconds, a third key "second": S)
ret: {"hour": 3, "minute": 13}
